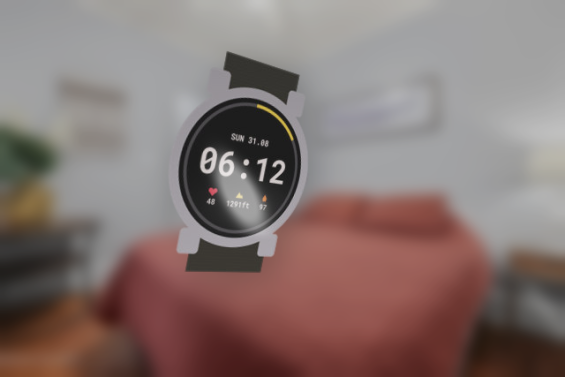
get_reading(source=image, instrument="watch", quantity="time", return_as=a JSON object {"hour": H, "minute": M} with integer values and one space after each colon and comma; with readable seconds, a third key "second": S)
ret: {"hour": 6, "minute": 12}
